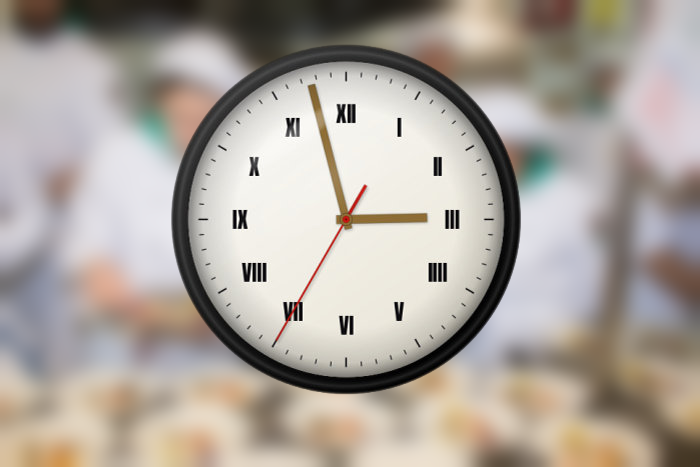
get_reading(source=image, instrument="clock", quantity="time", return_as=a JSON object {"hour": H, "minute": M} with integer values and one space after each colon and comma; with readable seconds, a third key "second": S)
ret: {"hour": 2, "minute": 57, "second": 35}
